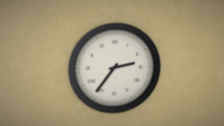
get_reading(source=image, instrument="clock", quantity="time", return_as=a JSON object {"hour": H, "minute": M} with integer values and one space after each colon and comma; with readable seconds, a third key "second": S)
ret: {"hour": 2, "minute": 36}
